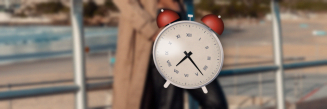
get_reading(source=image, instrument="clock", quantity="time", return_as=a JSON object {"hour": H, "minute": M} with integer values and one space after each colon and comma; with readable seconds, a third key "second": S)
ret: {"hour": 7, "minute": 23}
